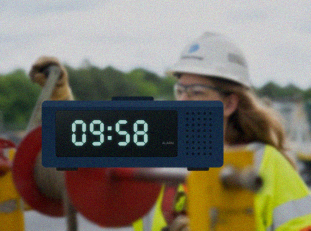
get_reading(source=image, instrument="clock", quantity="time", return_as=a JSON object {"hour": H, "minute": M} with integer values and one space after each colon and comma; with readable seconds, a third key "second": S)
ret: {"hour": 9, "minute": 58}
